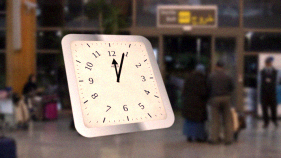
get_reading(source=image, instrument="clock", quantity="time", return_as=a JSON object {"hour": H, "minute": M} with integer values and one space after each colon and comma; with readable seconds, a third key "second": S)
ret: {"hour": 12, "minute": 4}
